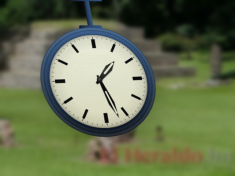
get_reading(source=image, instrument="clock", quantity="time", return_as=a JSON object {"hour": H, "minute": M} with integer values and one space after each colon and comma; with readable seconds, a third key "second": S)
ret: {"hour": 1, "minute": 27}
